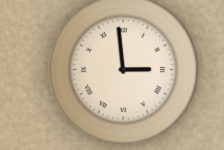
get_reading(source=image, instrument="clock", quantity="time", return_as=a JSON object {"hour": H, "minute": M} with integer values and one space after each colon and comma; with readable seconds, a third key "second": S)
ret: {"hour": 2, "minute": 59}
